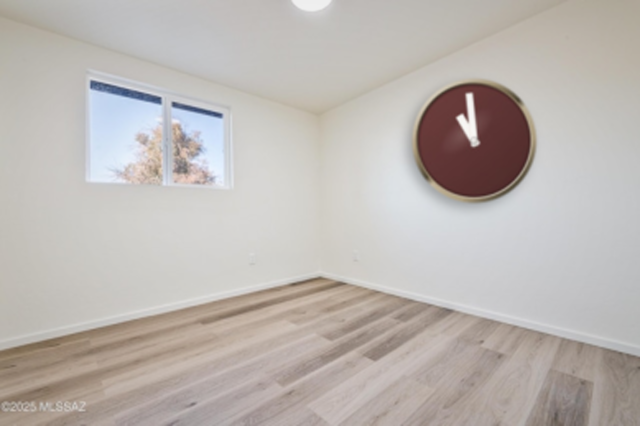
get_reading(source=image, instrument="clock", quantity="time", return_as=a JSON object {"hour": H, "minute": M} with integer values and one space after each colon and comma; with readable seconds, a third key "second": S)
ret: {"hour": 10, "minute": 59}
